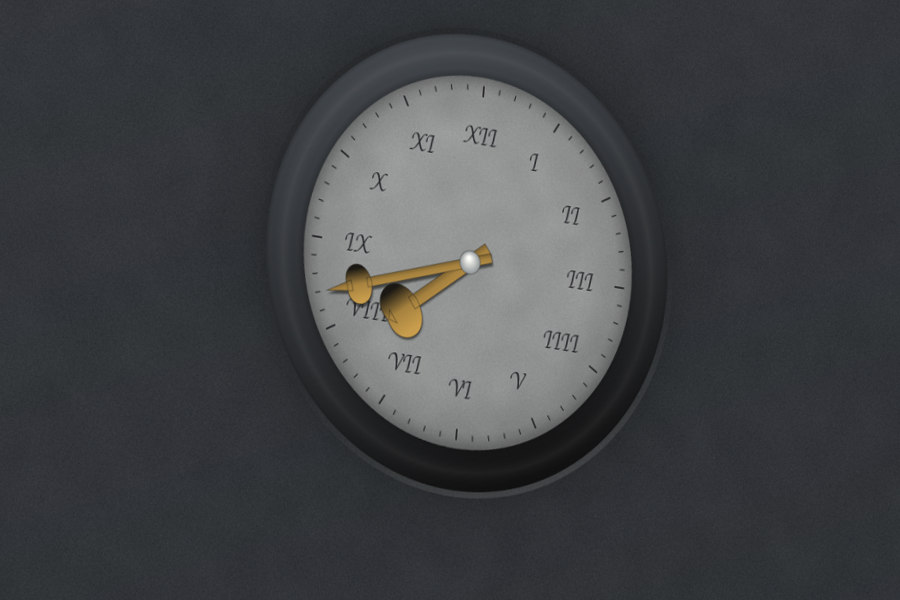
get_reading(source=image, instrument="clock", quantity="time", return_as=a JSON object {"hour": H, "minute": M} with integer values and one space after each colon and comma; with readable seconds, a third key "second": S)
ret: {"hour": 7, "minute": 42}
